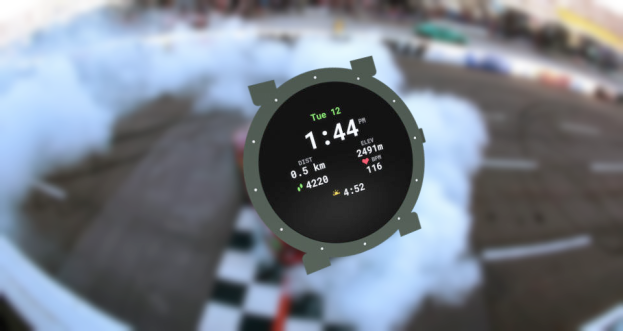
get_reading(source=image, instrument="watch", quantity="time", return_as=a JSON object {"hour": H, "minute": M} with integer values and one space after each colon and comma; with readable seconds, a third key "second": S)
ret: {"hour": 1, "minute": 44}
